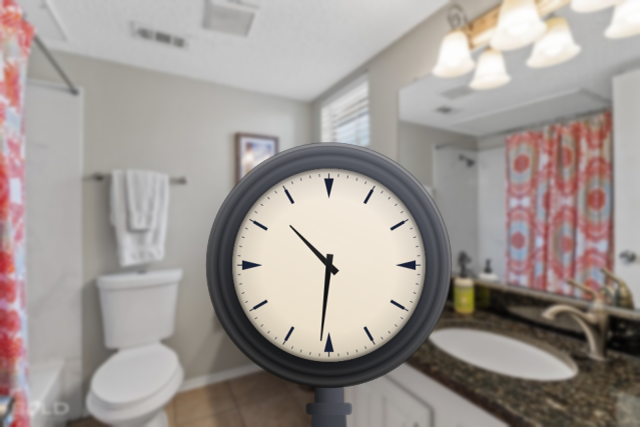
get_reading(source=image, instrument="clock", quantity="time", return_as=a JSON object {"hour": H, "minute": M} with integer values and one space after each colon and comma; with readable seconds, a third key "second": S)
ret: {"hour": 10, "minute": 31}
